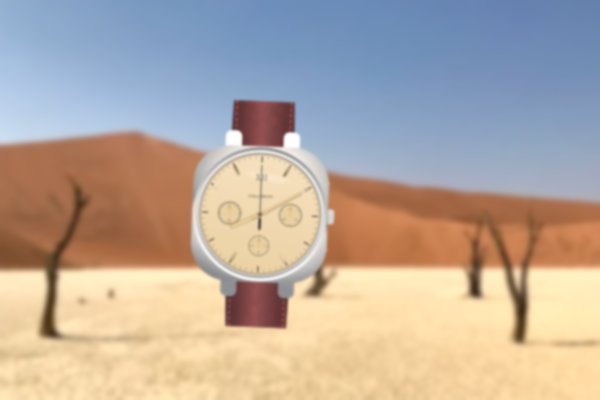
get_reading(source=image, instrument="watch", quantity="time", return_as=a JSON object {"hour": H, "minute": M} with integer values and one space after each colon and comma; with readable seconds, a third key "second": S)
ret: {"hour": 8, "minute": 10}
